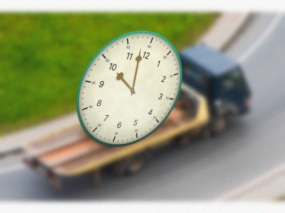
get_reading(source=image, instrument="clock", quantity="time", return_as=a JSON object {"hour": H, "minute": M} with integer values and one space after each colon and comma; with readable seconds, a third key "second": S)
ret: {"hour": 9, "minute": 58}
